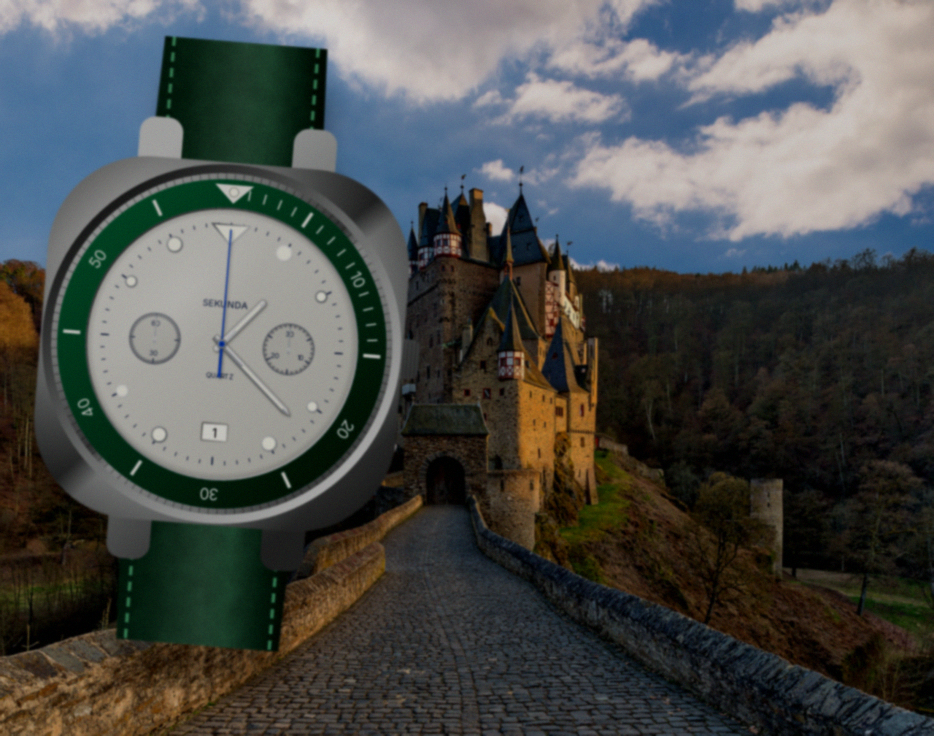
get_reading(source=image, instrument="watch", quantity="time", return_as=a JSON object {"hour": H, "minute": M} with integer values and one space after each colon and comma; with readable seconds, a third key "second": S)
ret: {"hour": 1, "minute": 22}
